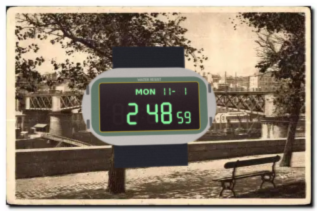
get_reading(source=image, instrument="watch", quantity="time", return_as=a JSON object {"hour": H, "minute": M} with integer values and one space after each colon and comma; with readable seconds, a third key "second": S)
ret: {"hour": 2, "minute": 48, "second": 59}
